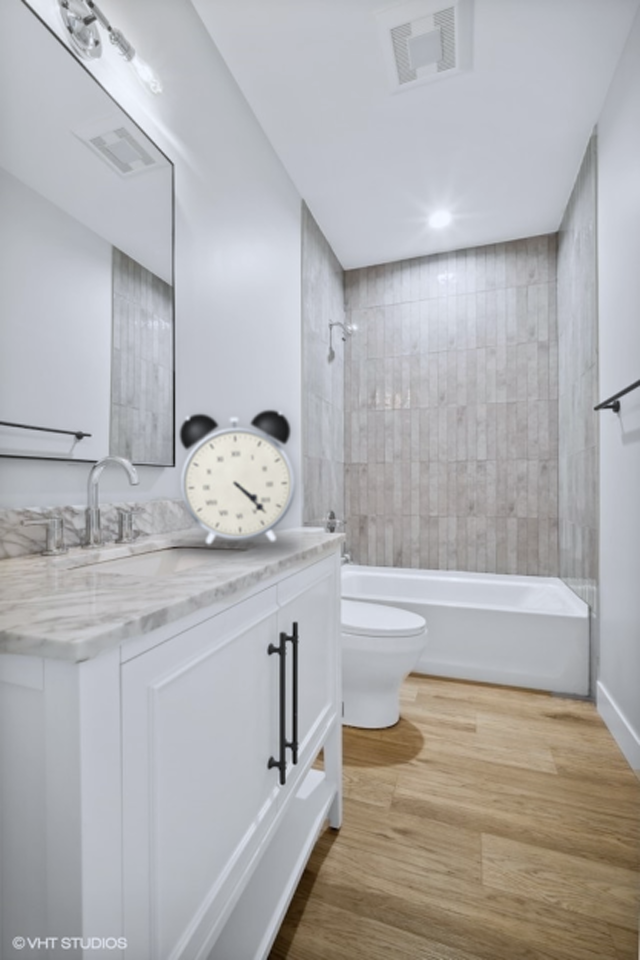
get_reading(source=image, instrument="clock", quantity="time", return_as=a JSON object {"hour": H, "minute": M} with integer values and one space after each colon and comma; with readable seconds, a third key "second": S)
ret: {"hour": 4, "minute": 23}
